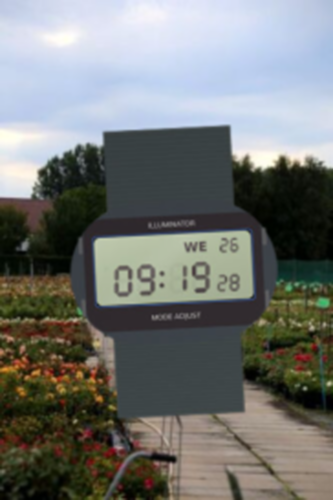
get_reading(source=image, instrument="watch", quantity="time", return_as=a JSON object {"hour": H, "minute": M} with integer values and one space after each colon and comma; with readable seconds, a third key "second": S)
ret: {"hour": 9, "minute": 19, "second": 28}
